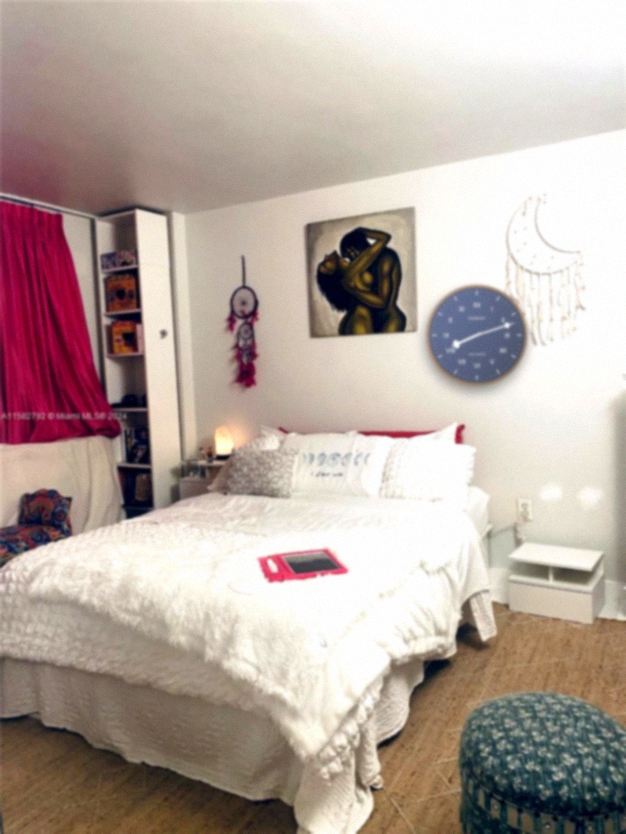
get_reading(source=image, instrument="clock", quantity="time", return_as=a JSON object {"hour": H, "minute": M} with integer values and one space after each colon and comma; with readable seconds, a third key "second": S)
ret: {"hour": 8, "minute": 12}
